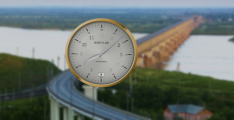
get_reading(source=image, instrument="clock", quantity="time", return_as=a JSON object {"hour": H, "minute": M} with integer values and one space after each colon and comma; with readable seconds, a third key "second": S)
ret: {"hour": 8, "minute": 8}
